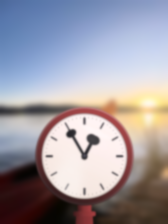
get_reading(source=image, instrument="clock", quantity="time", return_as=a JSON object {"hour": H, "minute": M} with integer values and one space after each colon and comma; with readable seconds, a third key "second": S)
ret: {"hour": 12, "minute": 55}
